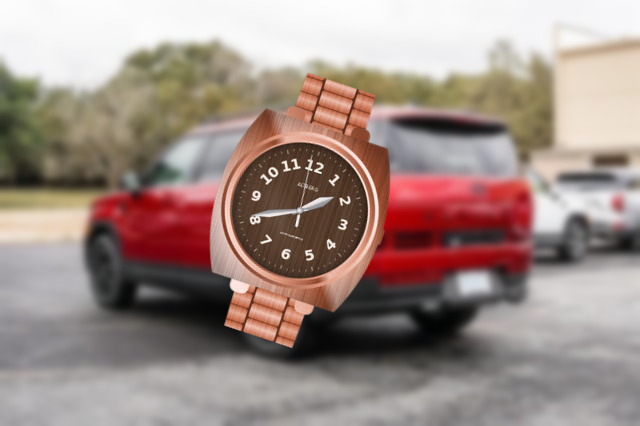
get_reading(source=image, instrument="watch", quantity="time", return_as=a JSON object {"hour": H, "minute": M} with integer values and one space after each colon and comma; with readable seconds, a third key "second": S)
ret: {"hour": 1, "minute": 40, "second": 59}
